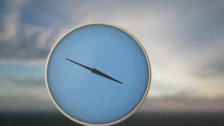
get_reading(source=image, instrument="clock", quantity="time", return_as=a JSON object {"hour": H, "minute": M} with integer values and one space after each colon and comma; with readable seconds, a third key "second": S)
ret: {"hour": 3, "minute": 49}
